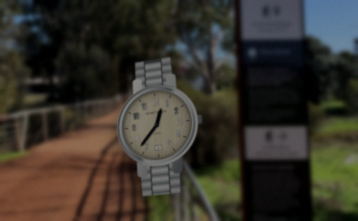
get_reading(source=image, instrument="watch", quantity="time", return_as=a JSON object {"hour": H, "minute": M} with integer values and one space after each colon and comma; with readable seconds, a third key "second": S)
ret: {"hour": 12, "minute": 37}
